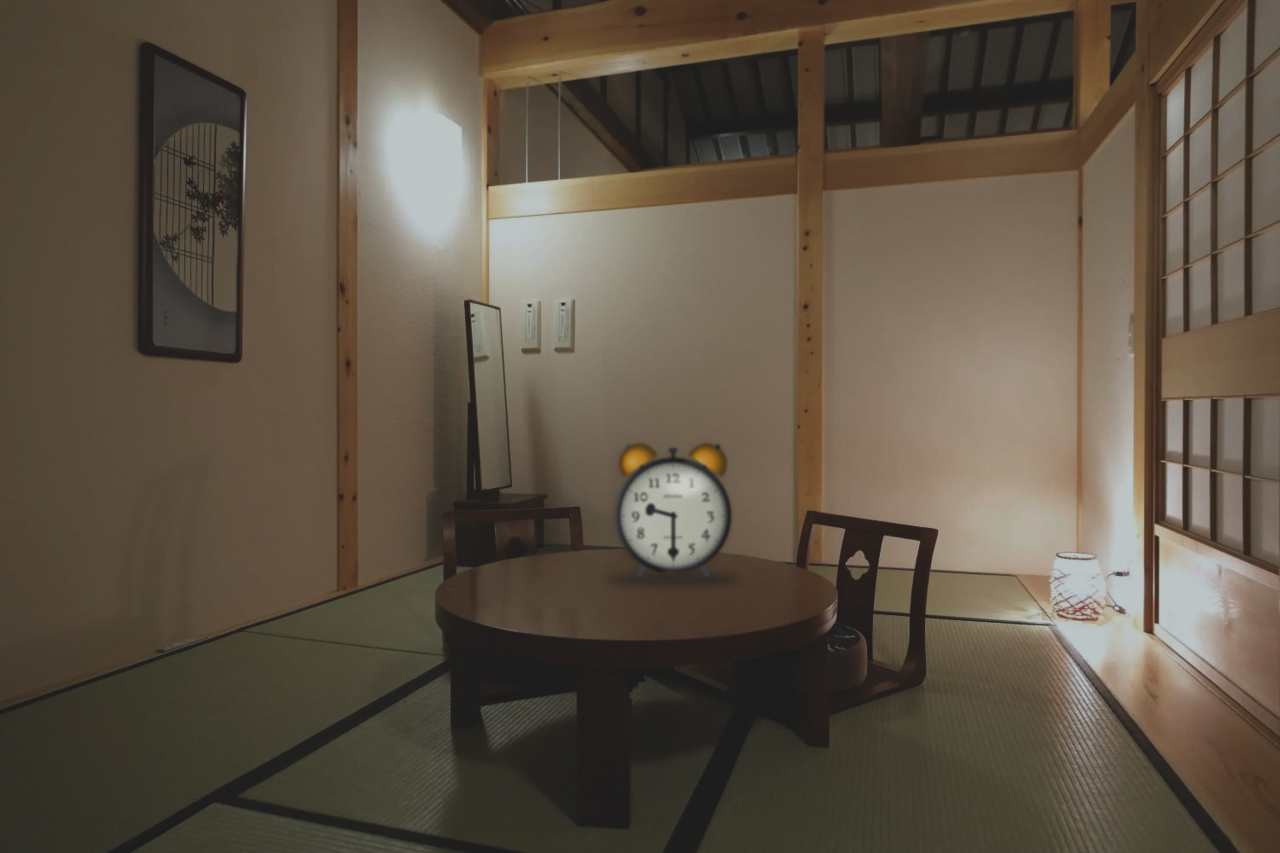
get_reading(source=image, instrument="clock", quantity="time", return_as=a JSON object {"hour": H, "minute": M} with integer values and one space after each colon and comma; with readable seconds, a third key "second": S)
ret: {"hour": 9, "minute": 30}
